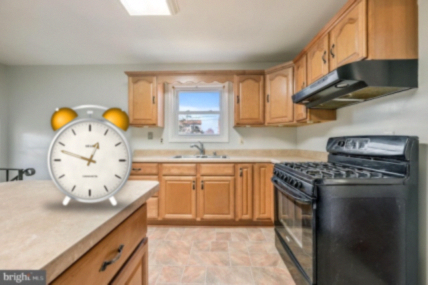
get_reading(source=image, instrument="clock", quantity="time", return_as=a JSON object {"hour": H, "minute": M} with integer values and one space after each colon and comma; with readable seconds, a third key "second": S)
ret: {"hour": 12, "minute": 48}
